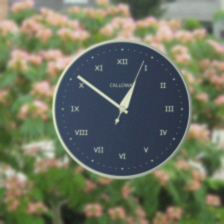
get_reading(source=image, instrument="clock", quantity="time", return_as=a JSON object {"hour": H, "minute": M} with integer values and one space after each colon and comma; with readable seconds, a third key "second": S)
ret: {"hour": 12, "minute": 51, "second": 4}
